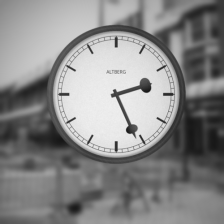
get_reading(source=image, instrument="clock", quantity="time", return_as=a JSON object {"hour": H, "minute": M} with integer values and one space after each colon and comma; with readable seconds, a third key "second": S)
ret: {"hour": 2, "minute": 26}
